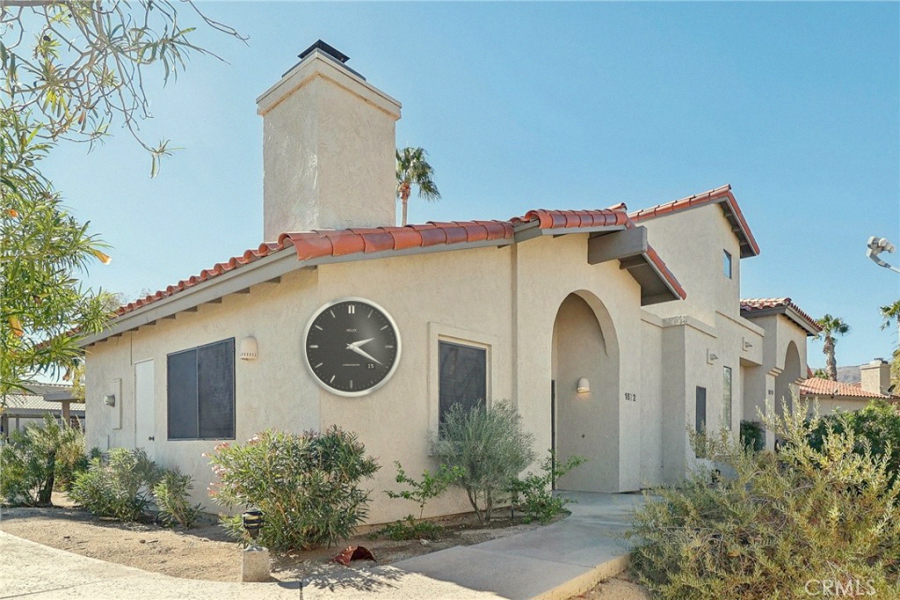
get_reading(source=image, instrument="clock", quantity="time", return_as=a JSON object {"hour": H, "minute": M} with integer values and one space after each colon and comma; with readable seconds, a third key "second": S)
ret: {"hour": 2, "minute": 20}
